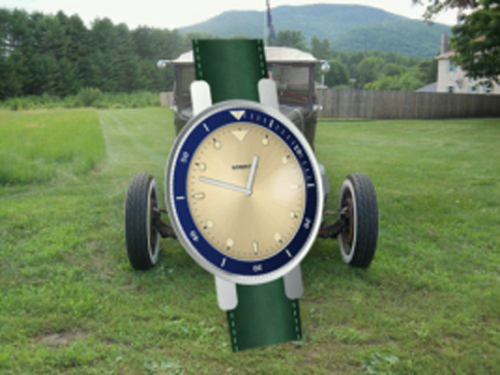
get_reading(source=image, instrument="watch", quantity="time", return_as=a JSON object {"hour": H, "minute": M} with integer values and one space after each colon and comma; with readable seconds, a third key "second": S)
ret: {"hour": 12, "minute": 48}
